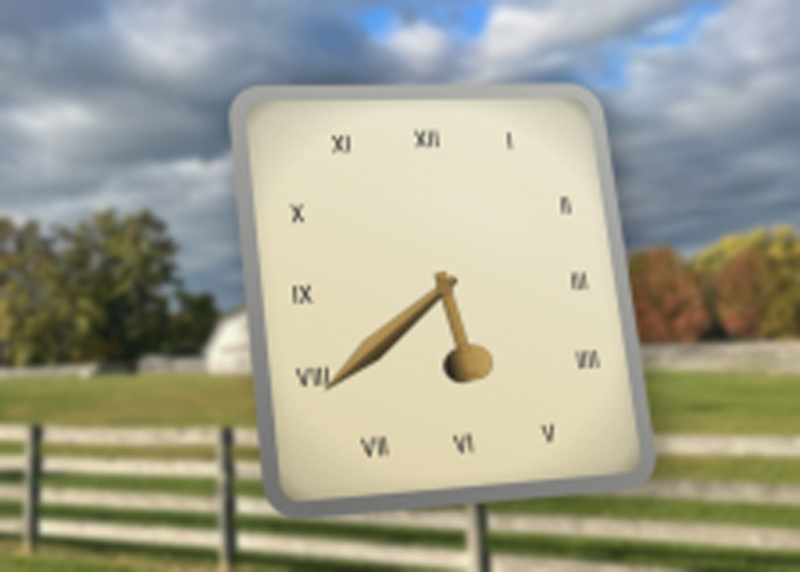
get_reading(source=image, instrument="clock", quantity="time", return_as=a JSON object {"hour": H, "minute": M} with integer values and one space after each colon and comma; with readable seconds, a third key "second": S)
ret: {"hour": 5, "minute": 39}
